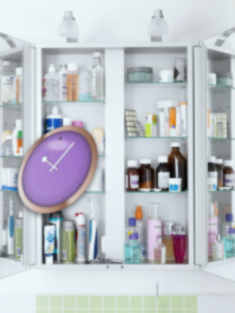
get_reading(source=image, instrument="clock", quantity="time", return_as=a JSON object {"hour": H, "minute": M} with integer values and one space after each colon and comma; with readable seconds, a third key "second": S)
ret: {"hour": 10, "minute": 6}
